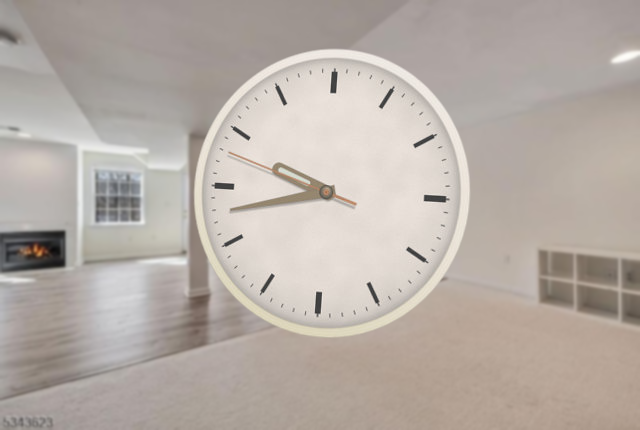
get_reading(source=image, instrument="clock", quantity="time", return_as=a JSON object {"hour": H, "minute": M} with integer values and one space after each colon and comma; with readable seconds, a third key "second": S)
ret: {"hour": 9, "minute": 42, "second": 48}
